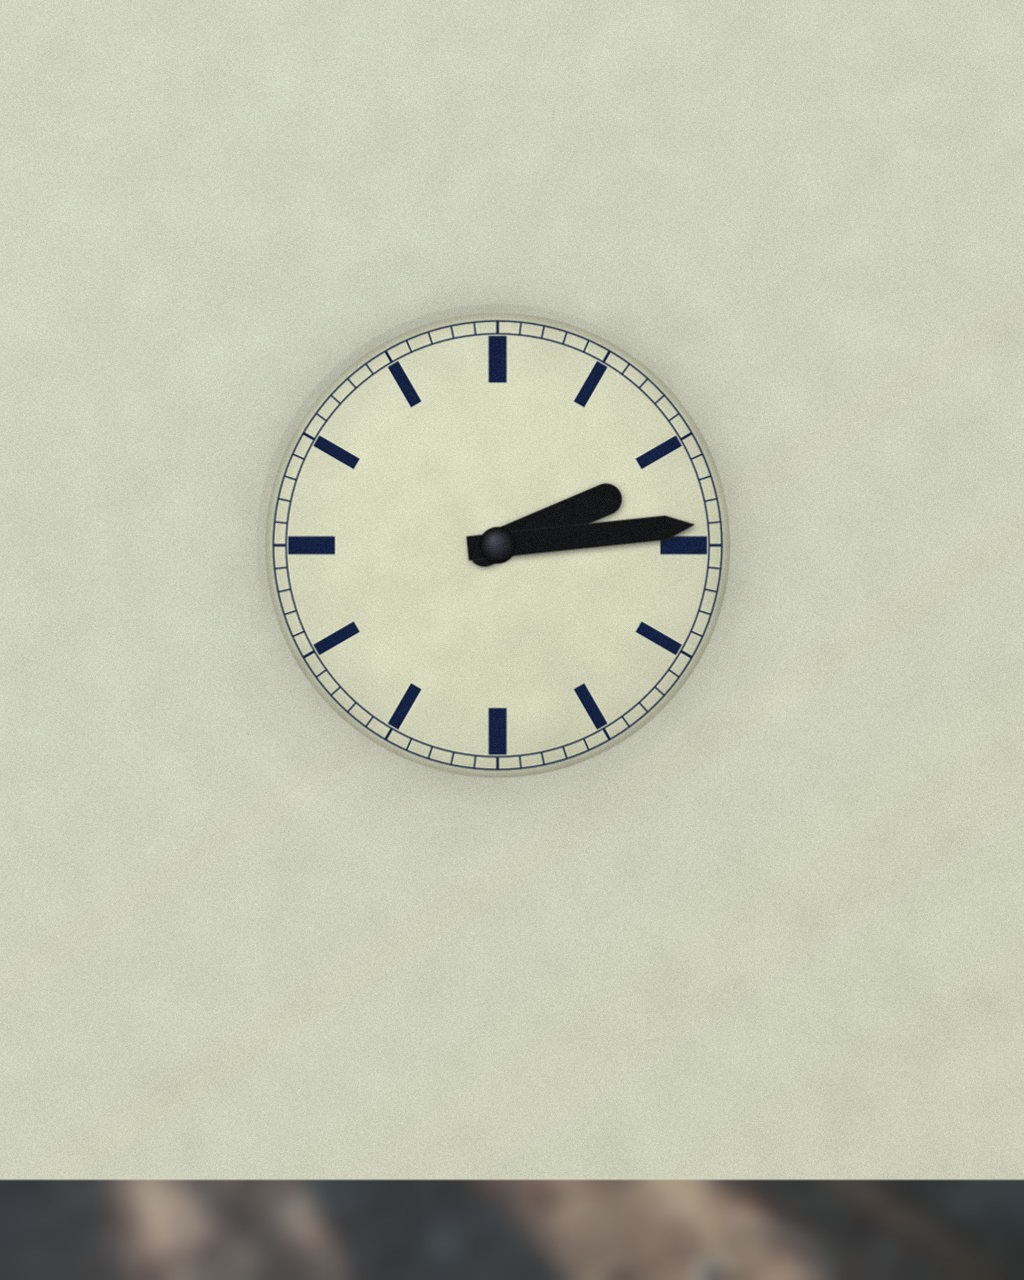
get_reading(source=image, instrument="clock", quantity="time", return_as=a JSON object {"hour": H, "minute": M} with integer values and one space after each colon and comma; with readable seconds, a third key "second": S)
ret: {"hour": 2, "minute": 14}
